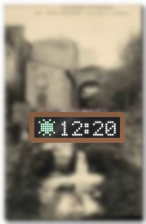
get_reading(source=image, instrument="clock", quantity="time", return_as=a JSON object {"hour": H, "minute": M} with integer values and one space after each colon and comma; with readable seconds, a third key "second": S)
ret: {"hour": 12, "minute": 20}
